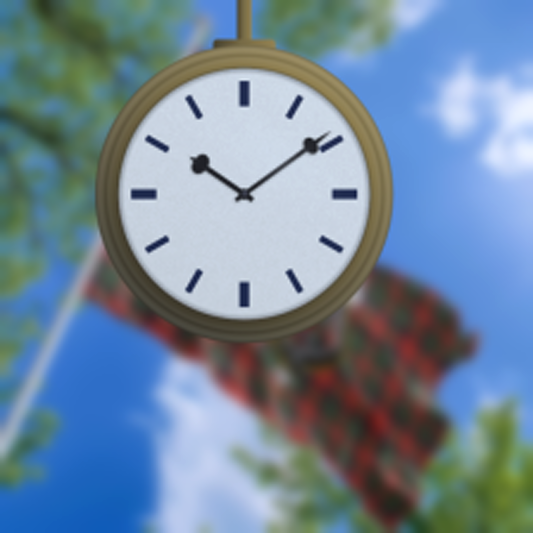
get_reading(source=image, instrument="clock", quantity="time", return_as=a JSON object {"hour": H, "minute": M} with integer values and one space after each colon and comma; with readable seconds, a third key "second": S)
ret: {"hour": 10, "minute": 9}
